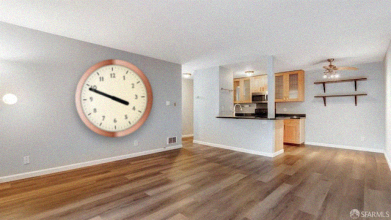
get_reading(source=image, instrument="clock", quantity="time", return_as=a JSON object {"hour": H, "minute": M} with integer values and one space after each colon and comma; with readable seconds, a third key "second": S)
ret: {"hour": 3, "minute": 49}
